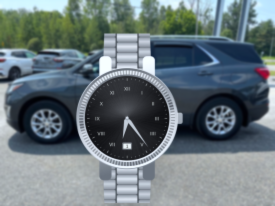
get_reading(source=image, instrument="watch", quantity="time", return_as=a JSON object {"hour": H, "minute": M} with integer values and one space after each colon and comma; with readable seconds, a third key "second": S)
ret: {"hour": 6, "minute": 24}
